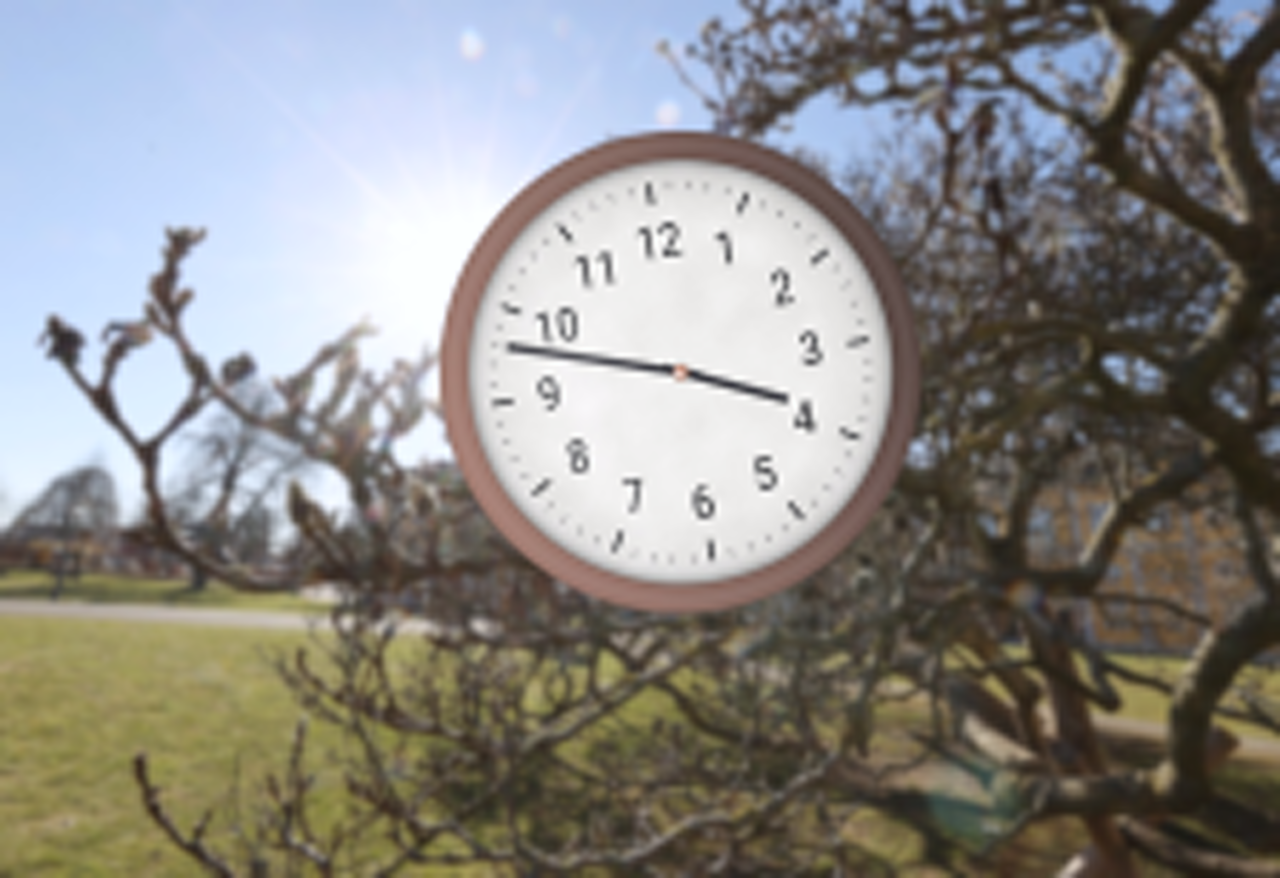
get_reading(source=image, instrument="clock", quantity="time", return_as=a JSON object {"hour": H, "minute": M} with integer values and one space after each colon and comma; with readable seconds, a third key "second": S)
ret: {"hour": 3, "minute": 48}
